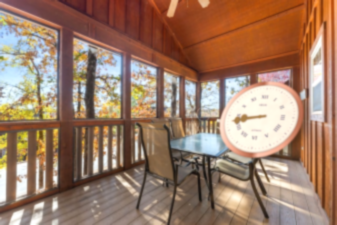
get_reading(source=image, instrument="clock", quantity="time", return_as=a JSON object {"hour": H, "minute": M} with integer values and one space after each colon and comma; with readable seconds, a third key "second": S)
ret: {"hour": 8, "minute": 43}
